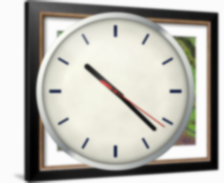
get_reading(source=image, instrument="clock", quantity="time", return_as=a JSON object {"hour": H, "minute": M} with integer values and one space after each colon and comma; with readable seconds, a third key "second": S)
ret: {"hour": 10, "minute": 22, "second": 21}
